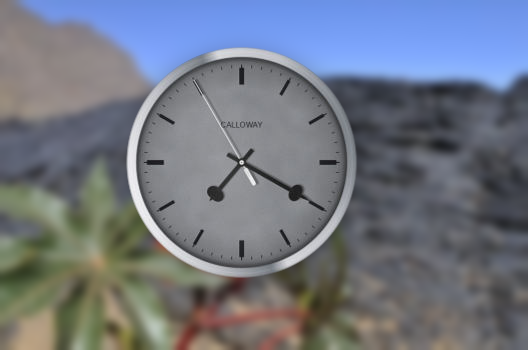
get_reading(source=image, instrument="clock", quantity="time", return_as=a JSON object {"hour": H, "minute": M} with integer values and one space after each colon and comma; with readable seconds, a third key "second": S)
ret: {"hour": 7, "minute": 19, "second": 55}
